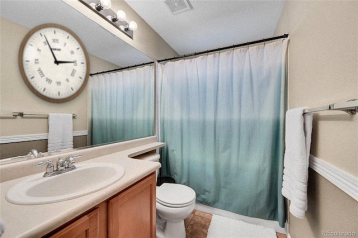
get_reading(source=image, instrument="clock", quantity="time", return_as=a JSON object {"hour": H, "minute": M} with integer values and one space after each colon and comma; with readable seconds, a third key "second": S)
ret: {"hour": 2, "minute": 56}
